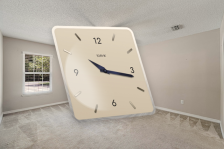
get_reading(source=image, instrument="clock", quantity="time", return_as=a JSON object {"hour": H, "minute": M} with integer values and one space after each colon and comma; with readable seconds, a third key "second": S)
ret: {"hour": 10, "minute": 17}
